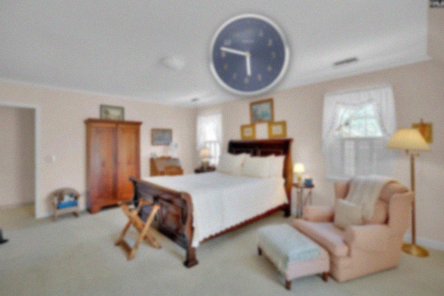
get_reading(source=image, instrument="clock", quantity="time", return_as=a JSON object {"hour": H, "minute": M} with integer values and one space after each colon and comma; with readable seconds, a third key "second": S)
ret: {"hour": 5, "minute": 47}
